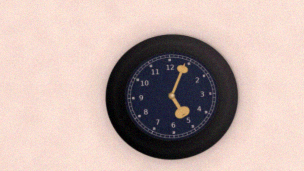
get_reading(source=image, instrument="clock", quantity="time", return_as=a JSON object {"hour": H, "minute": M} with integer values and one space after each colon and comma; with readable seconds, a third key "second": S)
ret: {"hour": 5, "minute": 4}
